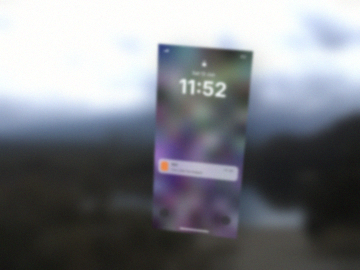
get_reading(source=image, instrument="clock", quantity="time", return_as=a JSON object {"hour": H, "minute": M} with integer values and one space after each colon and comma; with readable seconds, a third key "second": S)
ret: {"hour": 11, "minute": 52}
